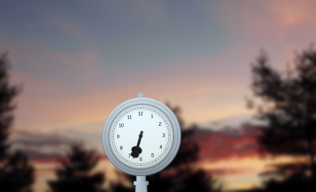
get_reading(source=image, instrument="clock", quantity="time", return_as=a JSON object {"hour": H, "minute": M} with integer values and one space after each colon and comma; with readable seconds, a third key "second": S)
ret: {"hour": 6, "minute": 33}
